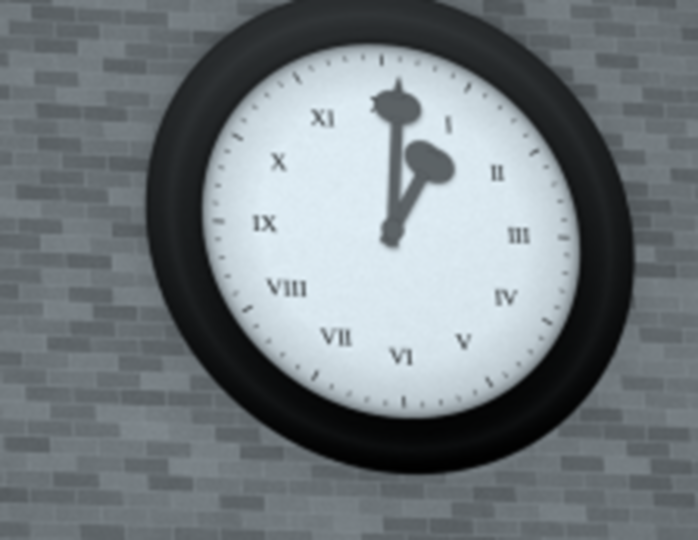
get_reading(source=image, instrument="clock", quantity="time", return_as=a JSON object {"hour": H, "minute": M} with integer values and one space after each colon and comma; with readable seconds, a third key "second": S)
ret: {"hour": 1, "minute": 1}
